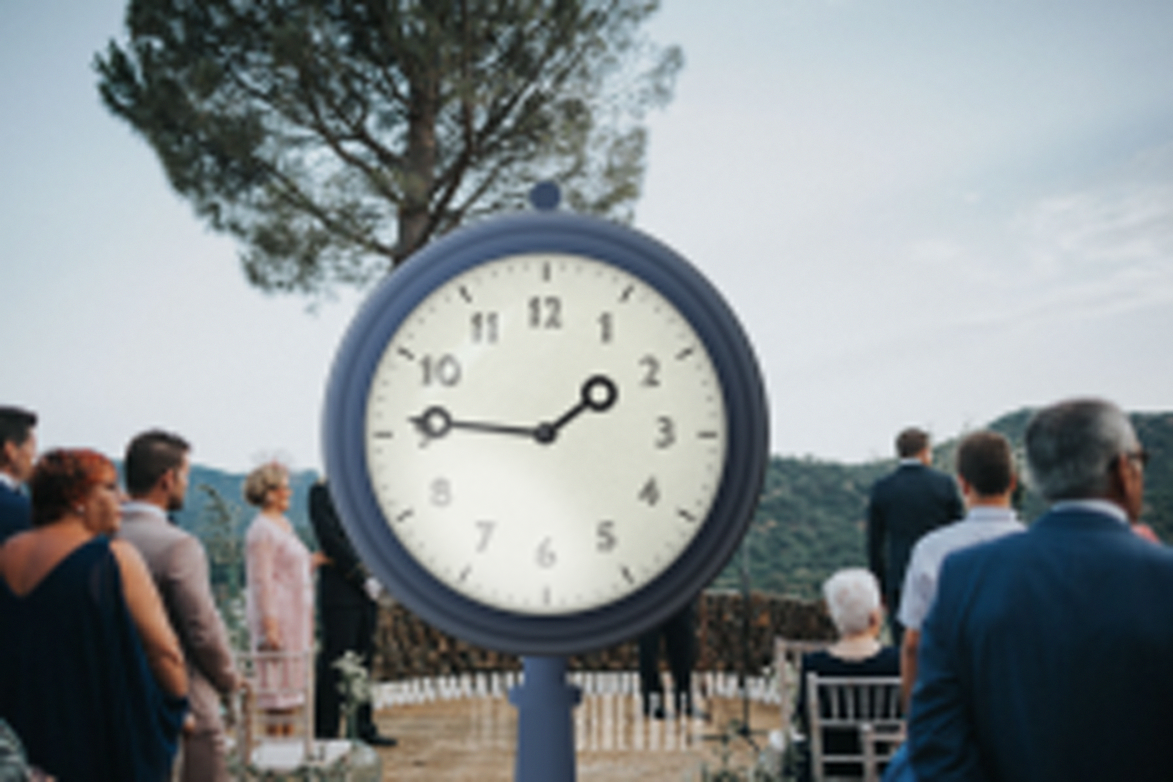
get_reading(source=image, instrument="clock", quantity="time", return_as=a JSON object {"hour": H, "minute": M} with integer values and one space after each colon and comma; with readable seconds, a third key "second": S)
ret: {"hour": 1, "minute": 46}
